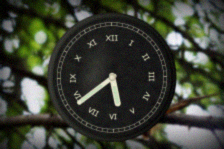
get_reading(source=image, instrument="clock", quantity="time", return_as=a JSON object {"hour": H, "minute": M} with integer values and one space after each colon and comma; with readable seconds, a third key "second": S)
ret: {"hour": 5, "minute": 39}
